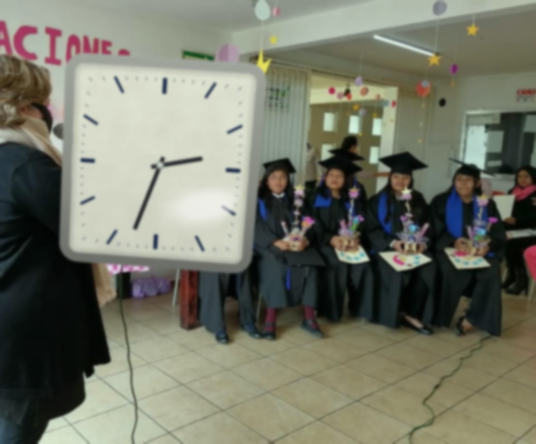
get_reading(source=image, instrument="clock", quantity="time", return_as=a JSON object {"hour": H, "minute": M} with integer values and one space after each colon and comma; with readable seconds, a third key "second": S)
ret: {"hour": 2, "minute": 33}
